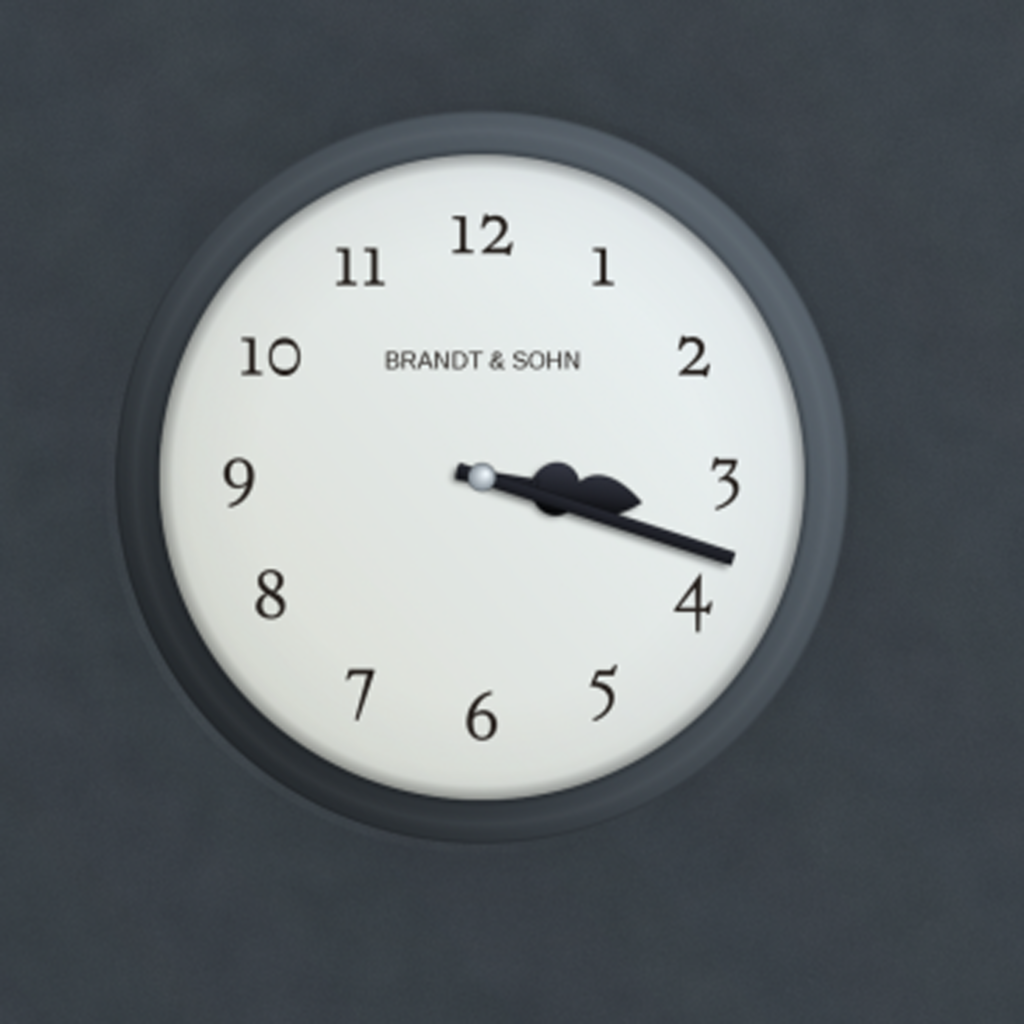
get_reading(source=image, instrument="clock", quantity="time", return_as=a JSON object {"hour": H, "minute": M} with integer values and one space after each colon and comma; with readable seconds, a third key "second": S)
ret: {"hour": 3, "minute": 18}
